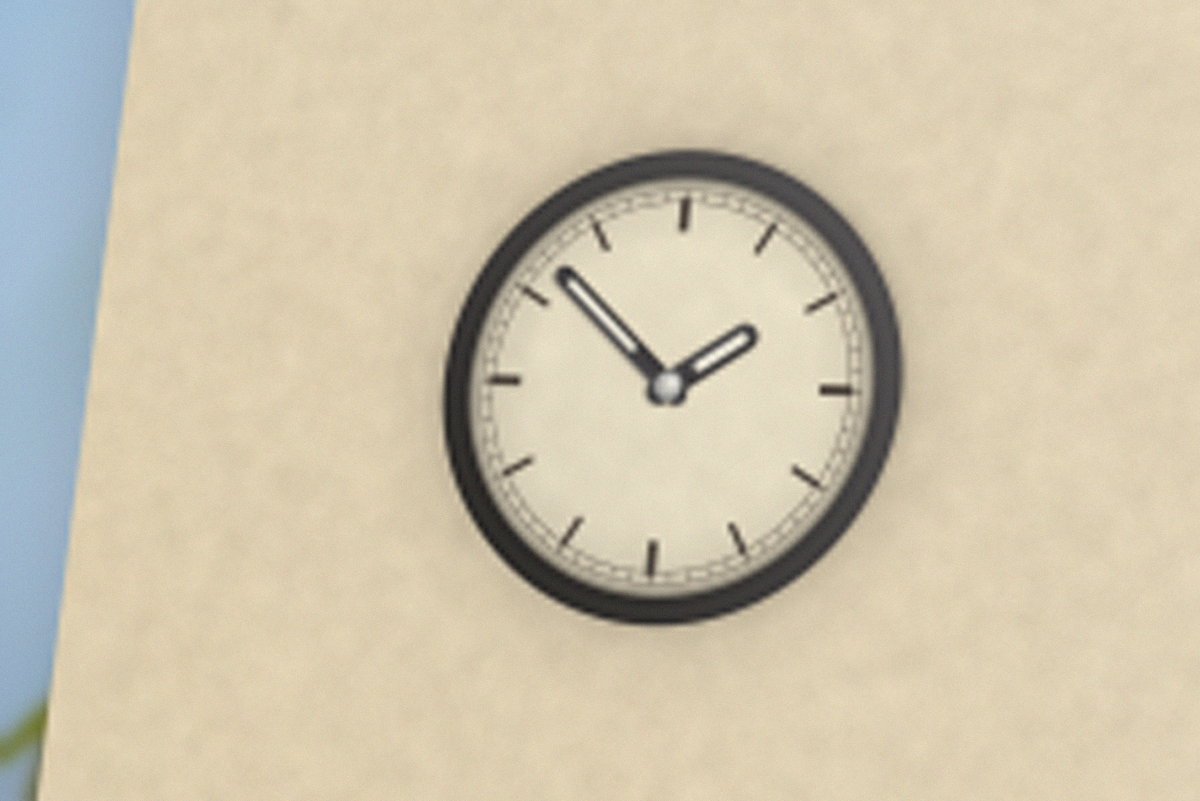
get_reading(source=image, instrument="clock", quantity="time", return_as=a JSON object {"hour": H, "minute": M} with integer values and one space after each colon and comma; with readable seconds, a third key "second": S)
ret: {"hour": 1, "minute": 52}
